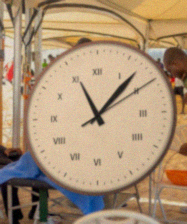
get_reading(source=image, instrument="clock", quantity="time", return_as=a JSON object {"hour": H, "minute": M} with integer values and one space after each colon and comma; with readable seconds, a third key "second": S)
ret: {"hour": 11, "minute": 7, "second": 10}
